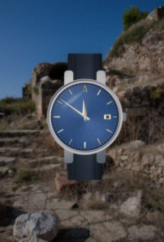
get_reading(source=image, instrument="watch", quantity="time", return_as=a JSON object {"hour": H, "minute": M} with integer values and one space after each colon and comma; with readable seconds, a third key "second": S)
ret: {"hour": 11, "minute": 51}
